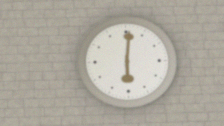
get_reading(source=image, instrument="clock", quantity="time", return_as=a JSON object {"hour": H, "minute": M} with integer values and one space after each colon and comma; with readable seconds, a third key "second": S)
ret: {"hour": 6, "minute": 1}
